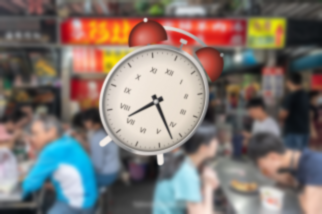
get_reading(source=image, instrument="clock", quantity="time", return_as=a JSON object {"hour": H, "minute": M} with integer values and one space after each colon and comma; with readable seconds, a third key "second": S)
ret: {"hour": 7, "minute": 22}
